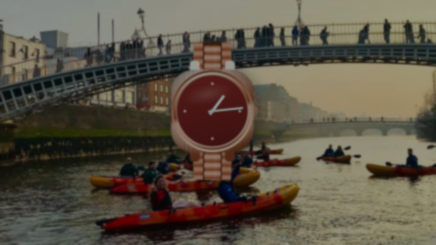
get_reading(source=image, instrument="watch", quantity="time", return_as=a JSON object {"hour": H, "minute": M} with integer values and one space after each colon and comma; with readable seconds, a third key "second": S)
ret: {"hour": 1, "minute": 14}
